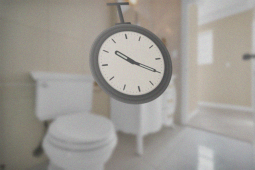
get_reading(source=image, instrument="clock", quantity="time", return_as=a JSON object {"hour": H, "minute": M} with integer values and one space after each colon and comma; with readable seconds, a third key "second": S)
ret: {"hour": 10, "minute": 20}
